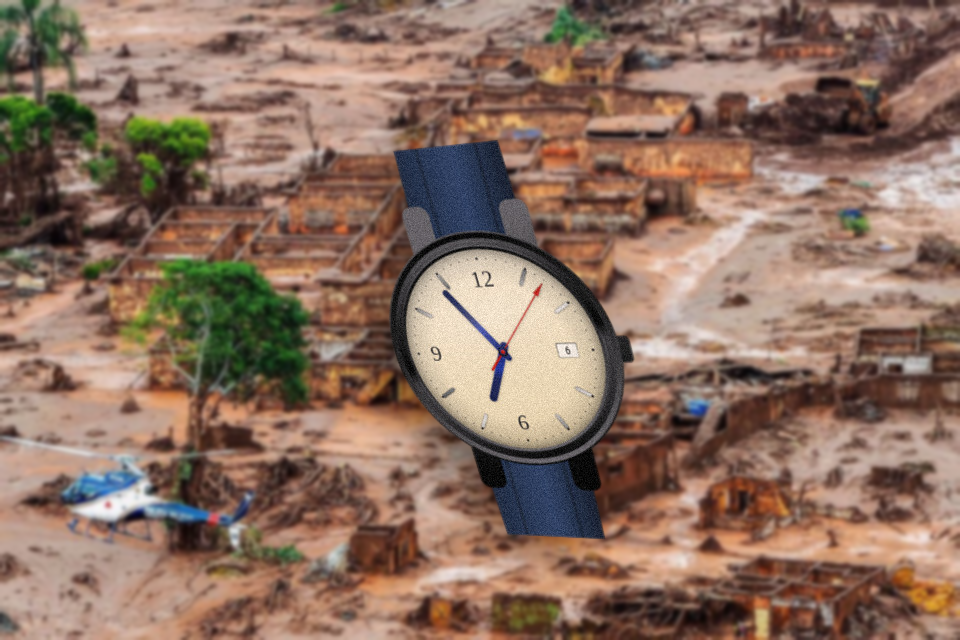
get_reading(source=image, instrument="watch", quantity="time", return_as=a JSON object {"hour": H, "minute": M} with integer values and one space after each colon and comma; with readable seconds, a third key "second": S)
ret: {"hour": 6, "minute": 54, "second": 7}
